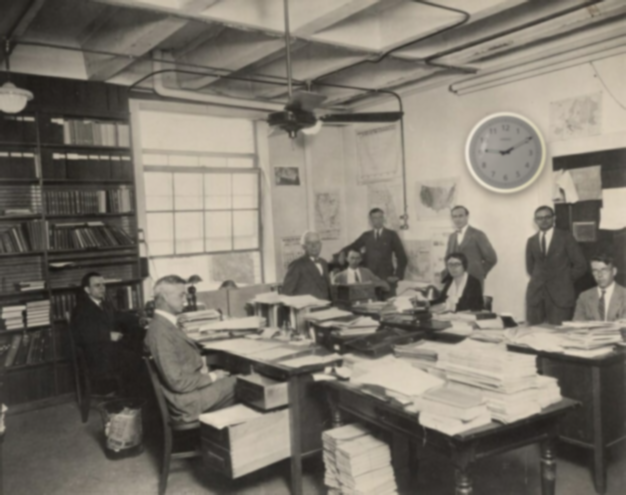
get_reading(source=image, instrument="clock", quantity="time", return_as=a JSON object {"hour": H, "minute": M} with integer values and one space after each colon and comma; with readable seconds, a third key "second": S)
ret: {"hour": 9, "minute": 10}
